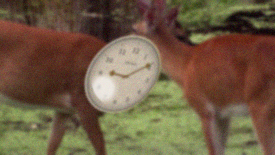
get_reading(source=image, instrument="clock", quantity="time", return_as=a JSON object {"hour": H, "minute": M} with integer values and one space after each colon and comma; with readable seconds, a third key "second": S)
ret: {"hour": 9, "minute": 9}
